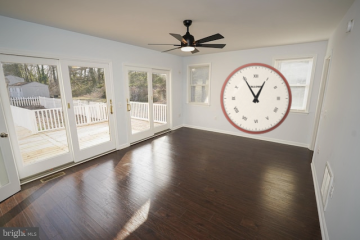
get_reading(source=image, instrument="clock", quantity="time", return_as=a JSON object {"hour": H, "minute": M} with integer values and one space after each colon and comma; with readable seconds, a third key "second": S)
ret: {"hour": 12, "minute": 55}
